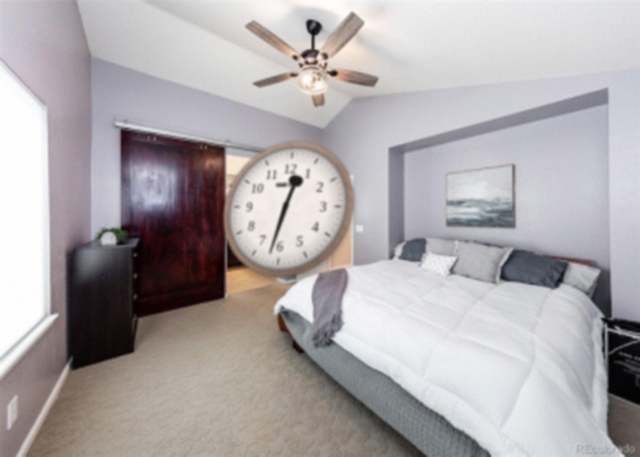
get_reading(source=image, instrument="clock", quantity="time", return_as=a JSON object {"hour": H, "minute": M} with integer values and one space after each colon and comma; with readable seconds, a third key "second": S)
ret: {"hour": 12, "minute": 32}
